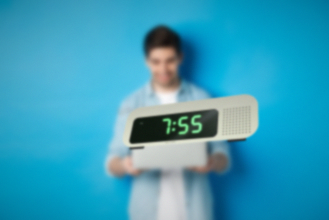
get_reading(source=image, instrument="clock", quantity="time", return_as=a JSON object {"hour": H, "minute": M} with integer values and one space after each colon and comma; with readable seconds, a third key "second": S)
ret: {"hour": 7, "minute": 55}
